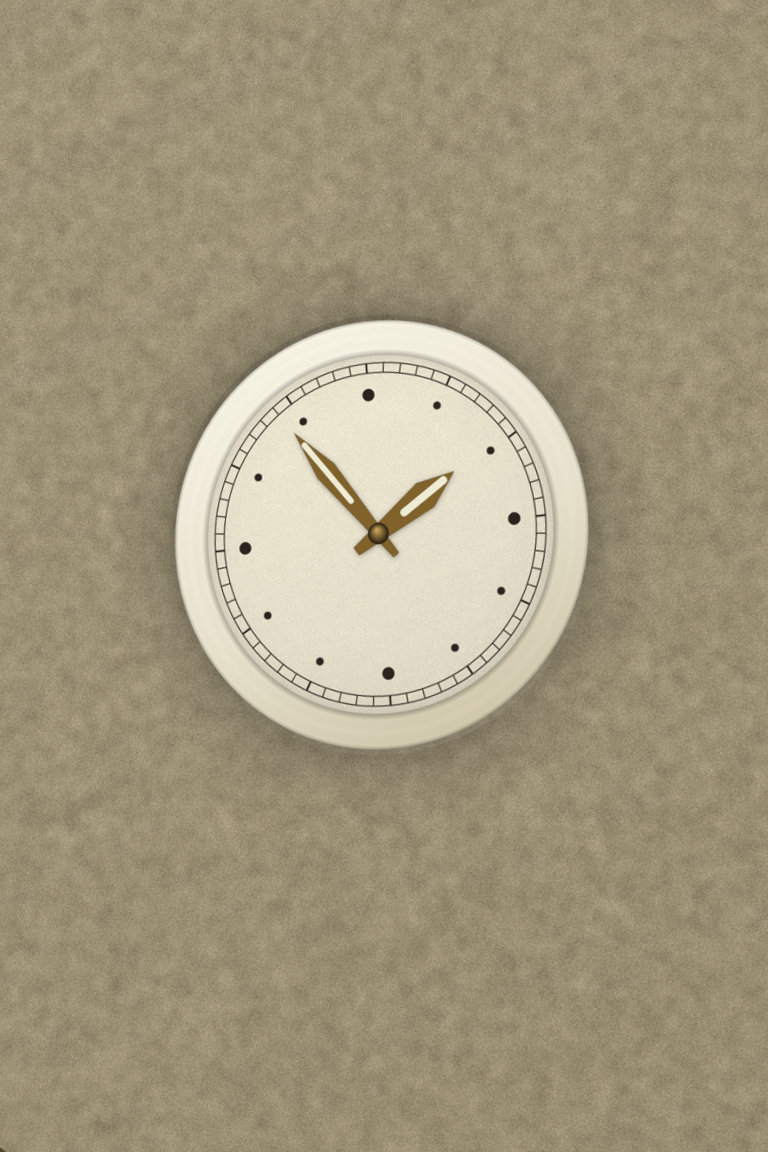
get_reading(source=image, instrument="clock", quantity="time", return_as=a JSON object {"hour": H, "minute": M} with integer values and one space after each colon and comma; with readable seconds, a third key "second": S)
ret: {"hour": 1, "minute": 54}
